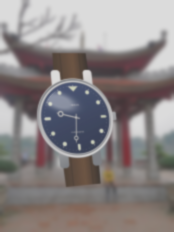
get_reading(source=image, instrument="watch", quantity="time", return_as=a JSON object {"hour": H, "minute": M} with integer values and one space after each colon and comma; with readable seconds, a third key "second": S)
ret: {"hour": 9, "minute": 31}
